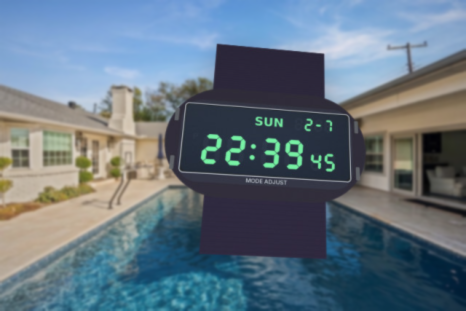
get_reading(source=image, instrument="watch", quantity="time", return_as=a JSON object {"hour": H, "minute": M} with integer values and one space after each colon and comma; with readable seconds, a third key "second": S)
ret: {"hour": 22, "minute": 39, "second": 45}
